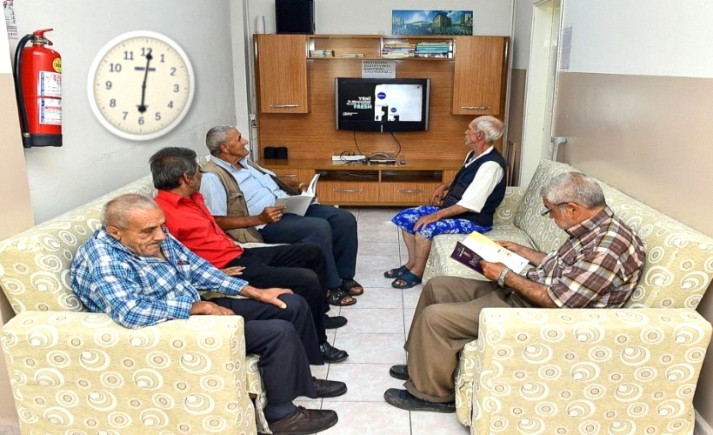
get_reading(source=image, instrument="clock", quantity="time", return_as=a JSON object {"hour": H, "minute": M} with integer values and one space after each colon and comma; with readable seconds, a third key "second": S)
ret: {"hour": 6, "minute": 1}
